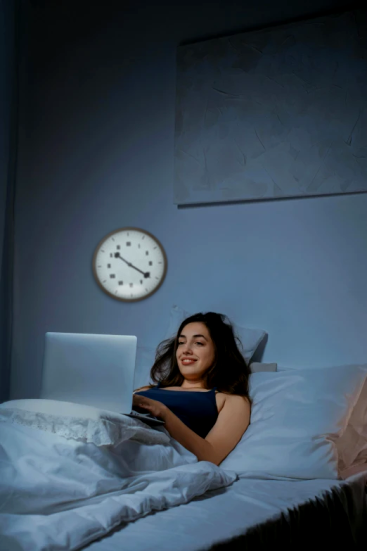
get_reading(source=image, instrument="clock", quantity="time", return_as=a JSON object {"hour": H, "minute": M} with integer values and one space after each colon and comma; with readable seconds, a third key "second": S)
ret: {"hour": 10, "minute": 21}
